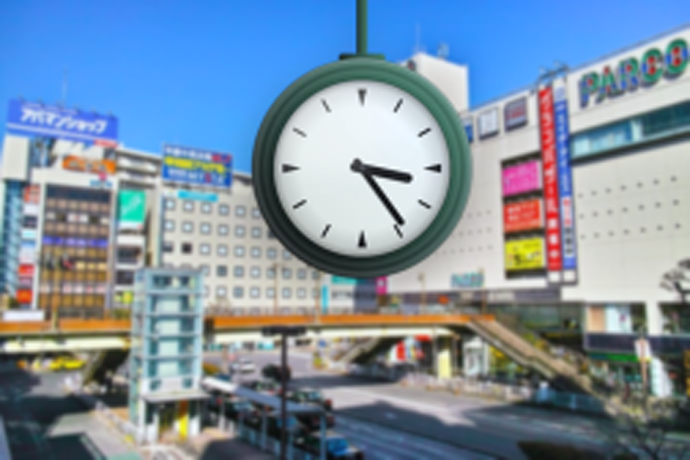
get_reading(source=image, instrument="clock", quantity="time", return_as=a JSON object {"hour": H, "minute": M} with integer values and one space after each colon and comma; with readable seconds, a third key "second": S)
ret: {"hour": 3, "minute": 24}
